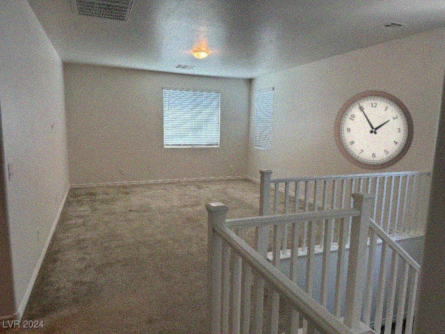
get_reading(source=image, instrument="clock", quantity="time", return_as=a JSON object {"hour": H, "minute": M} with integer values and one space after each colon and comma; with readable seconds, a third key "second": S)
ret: {"hour": 1, "minute": 55}
